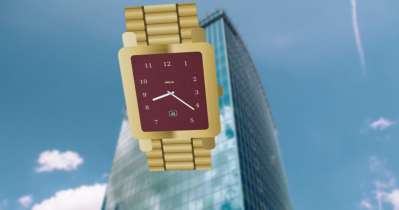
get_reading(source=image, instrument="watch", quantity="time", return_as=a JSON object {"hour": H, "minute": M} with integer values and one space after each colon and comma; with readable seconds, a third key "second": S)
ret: {"hour": 8, "minute": 22}
